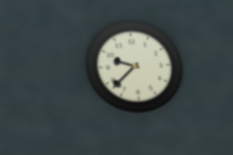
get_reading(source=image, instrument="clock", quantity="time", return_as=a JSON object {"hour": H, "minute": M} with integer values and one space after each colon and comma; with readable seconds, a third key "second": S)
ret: {"hour": 9, "minute": 38}
